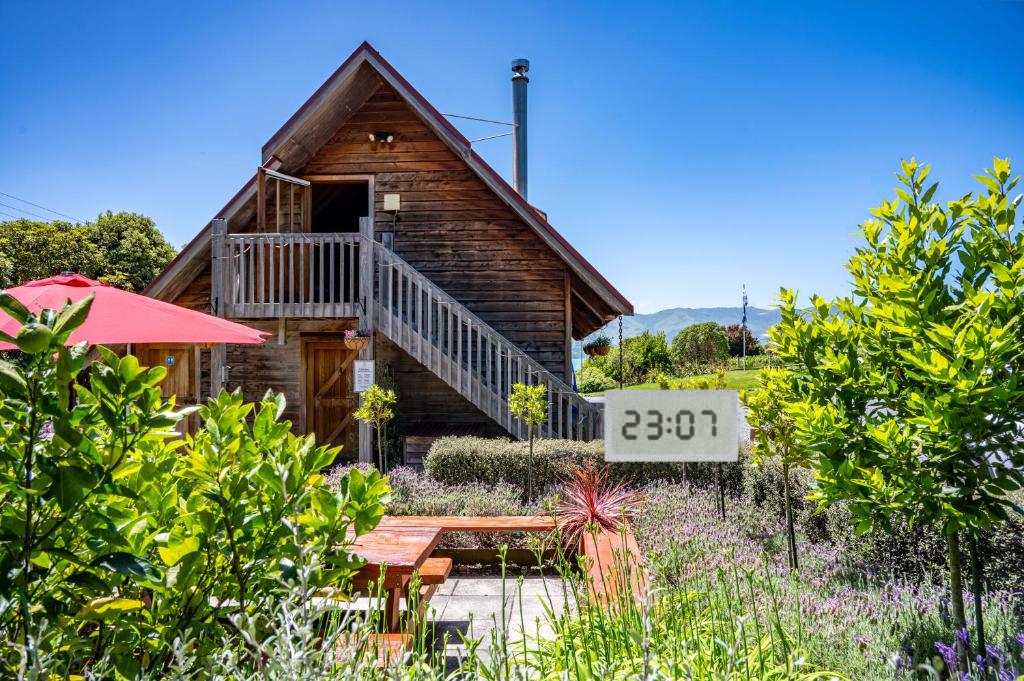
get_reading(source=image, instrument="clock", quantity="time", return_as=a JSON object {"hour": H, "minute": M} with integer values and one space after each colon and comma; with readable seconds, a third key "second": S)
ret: {"hour": 23, "minute": 7}
